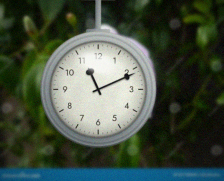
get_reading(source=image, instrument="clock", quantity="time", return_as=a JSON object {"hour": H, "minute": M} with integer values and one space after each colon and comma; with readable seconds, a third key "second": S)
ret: {"hour": 11, "minute": 11}
